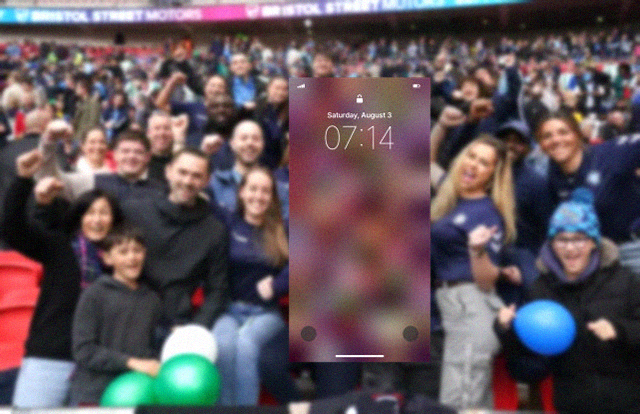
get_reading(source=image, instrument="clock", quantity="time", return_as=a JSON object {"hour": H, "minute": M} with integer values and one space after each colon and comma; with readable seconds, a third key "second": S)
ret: {"hour": 7, "minute": 14}
